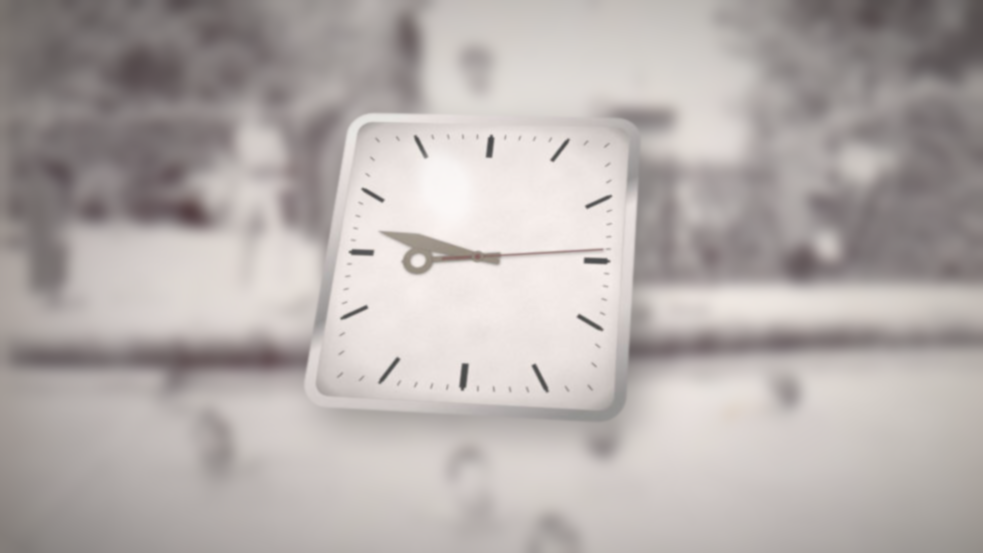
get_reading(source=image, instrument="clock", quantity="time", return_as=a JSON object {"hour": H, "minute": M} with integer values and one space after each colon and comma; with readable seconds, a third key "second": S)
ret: {"hour": 8, "minute": 47, "second": 14}
